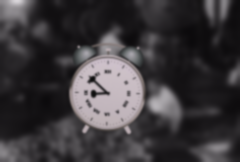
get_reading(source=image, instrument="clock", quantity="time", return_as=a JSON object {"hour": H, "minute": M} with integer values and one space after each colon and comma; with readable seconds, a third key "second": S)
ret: {"hour": 8, "minute": 52}
